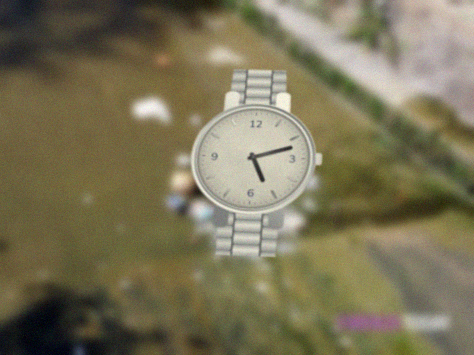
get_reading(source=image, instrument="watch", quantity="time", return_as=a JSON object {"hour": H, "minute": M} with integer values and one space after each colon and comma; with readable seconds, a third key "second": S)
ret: {"hour": 5, "minute": 12}
